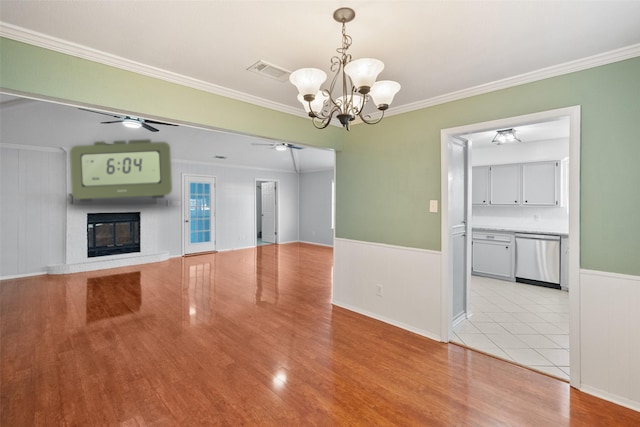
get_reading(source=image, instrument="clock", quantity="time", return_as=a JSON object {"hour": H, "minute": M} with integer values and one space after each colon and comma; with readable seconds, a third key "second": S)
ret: {"hour": 6, "minute": 4}
